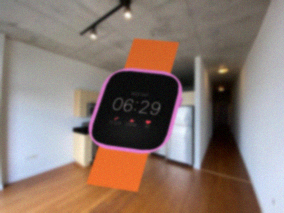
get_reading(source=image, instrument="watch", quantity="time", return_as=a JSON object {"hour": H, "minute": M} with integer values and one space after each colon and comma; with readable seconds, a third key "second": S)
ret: {"hour": 6, "minute": 29}
